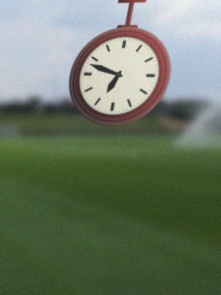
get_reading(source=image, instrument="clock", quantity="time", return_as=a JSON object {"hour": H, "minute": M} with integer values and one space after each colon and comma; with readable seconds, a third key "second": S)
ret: {"hour": 6, "minute": 48}
